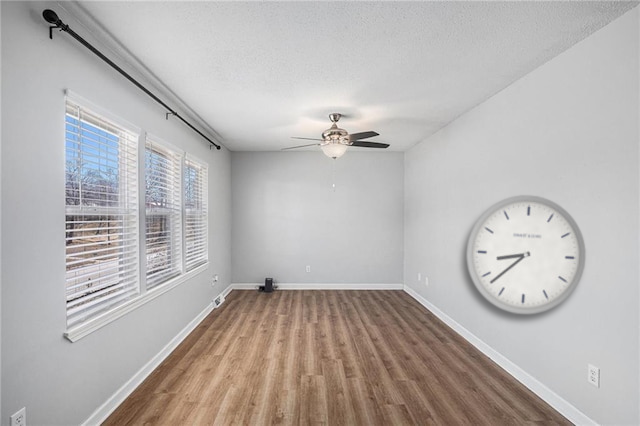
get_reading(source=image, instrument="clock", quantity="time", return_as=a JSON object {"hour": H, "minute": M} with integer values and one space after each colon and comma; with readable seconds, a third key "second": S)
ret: {"hour": 8, "minute": 38}
